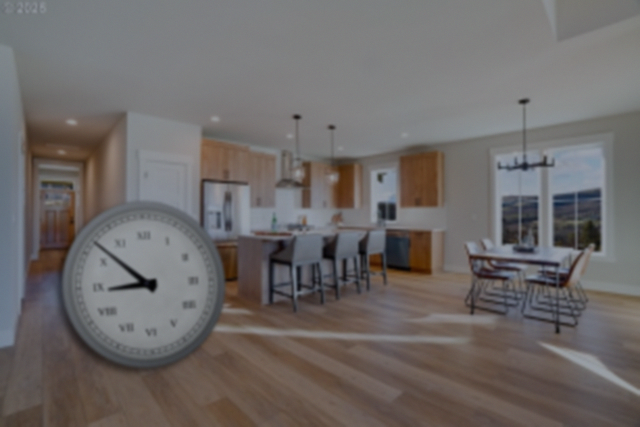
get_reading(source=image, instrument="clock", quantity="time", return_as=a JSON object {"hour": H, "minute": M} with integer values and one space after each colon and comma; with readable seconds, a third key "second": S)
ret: {"hour": 8, "minute": 52}
